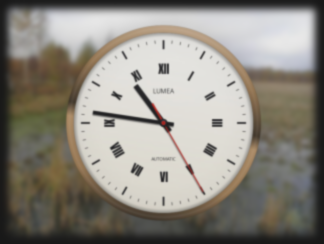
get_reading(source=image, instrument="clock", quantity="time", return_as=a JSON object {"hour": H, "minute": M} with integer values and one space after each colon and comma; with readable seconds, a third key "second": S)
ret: {"hour": 10, "minute": 46, "second": 25}
